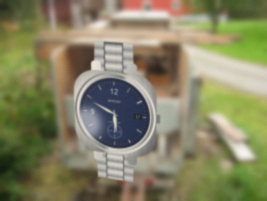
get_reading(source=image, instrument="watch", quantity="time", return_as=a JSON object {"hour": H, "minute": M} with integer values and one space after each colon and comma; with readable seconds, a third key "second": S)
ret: {"hour": 5, "minute": 49}
